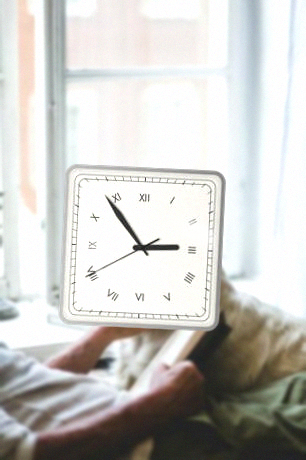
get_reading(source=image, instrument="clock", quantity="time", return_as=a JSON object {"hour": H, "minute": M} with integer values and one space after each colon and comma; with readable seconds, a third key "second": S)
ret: {"hour": 2, "minute": 53, "second": 40}
